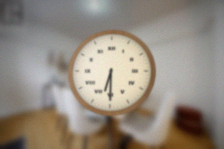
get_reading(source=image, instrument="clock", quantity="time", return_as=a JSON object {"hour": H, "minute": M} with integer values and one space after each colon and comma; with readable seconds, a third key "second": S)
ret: {"hour": 6, "minute": 30}
